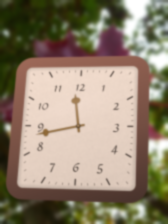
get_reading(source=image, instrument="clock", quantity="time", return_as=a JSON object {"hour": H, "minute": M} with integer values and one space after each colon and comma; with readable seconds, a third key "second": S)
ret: {"hour": 11, "minute": 43}
